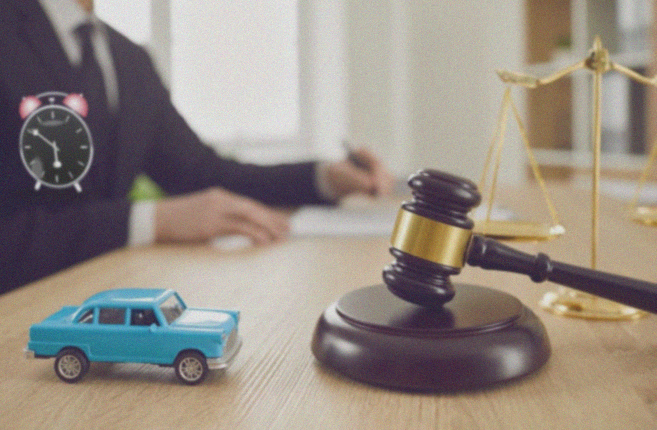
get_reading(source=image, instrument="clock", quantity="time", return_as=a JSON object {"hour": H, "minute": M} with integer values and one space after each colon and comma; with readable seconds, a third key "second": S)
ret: {"hour": 5, "minute": 51}
